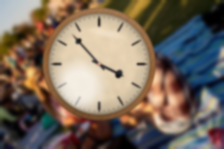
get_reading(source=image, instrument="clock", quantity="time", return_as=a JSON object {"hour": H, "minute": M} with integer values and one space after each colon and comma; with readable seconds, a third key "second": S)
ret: {"hour": 3, "minute": 53}
